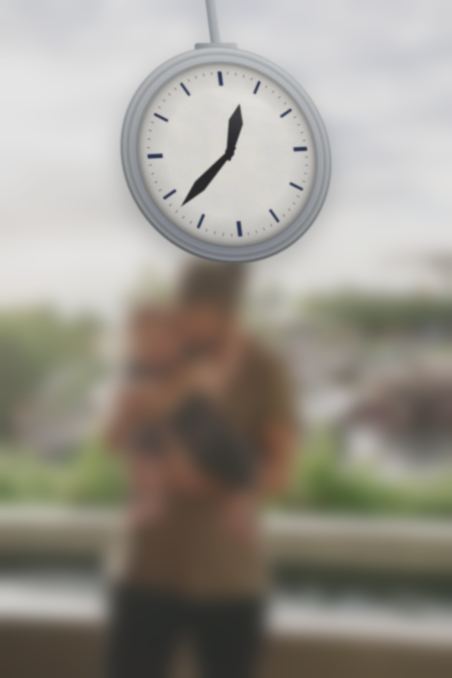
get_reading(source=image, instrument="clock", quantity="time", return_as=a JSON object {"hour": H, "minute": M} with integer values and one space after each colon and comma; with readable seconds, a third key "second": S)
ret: {"hour": 12, "minute": 38}
